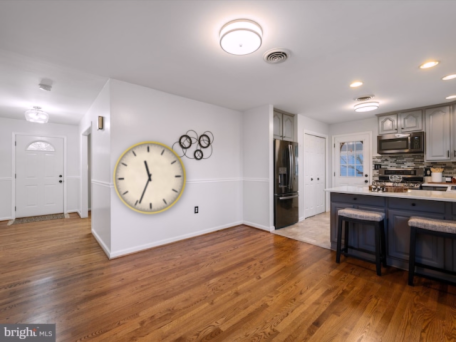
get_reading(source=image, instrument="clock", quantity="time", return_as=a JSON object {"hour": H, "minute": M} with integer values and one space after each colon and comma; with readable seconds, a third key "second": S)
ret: {"hour": 11, "minute": 34}
